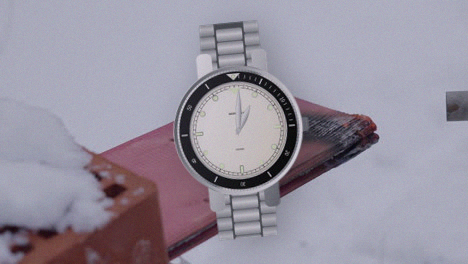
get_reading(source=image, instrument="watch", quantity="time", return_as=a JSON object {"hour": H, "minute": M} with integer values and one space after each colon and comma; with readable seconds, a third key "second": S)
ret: {"hour": 1, "minute": 1}
